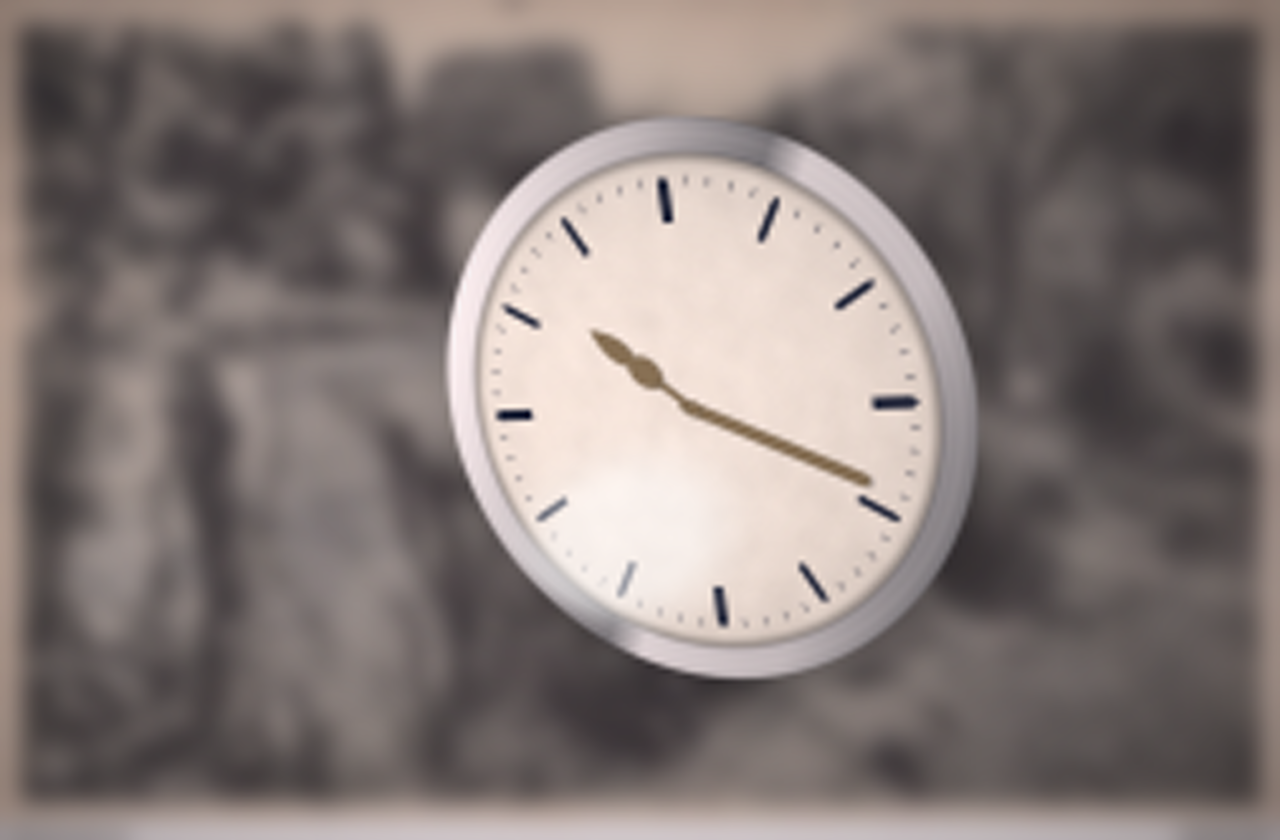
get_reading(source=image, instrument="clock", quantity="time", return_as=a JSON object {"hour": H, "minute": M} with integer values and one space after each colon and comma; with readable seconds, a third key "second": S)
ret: {"hour": 10, "minute": 19}
